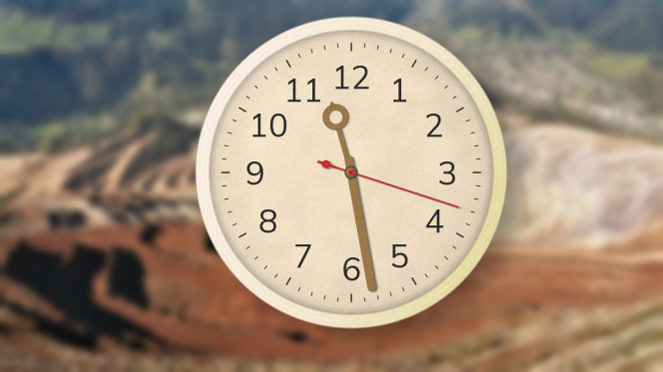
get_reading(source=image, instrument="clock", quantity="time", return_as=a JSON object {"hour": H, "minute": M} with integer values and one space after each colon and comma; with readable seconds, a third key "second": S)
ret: {"hour": 11, "minute": 28, "second": 18}
